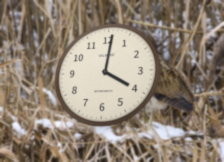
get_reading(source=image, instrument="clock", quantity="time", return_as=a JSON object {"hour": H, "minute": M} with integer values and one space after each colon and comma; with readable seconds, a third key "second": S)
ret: {"hour": 4, "minute": 1}
